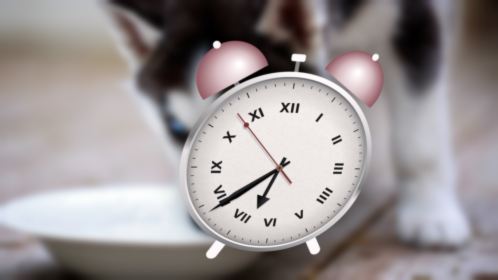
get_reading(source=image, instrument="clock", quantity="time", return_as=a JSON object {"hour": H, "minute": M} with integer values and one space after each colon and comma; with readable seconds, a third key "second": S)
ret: {"hour": 6, "minute": 38, "second": 53}
